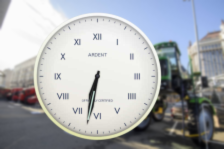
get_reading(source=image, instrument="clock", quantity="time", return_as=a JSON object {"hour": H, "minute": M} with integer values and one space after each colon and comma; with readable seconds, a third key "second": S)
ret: {"hour": 6, "minute": 32}
